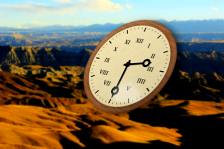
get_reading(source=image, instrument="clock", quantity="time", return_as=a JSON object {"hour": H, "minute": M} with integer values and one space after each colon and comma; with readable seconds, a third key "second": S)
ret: {"hour": 2, "minute": 30}
